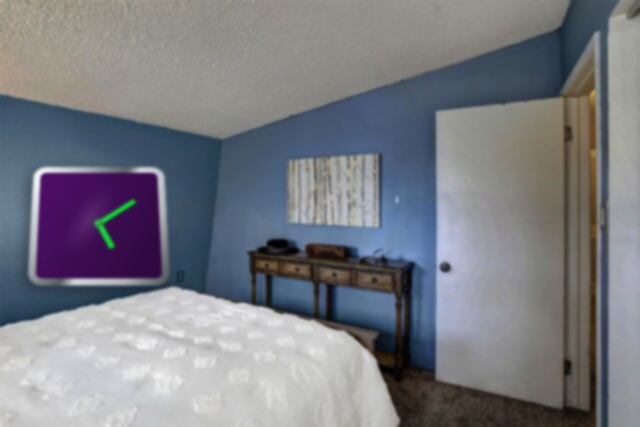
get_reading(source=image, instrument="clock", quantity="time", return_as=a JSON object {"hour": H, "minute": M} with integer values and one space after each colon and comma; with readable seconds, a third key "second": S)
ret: {"hour": 5, "minute": 9}
